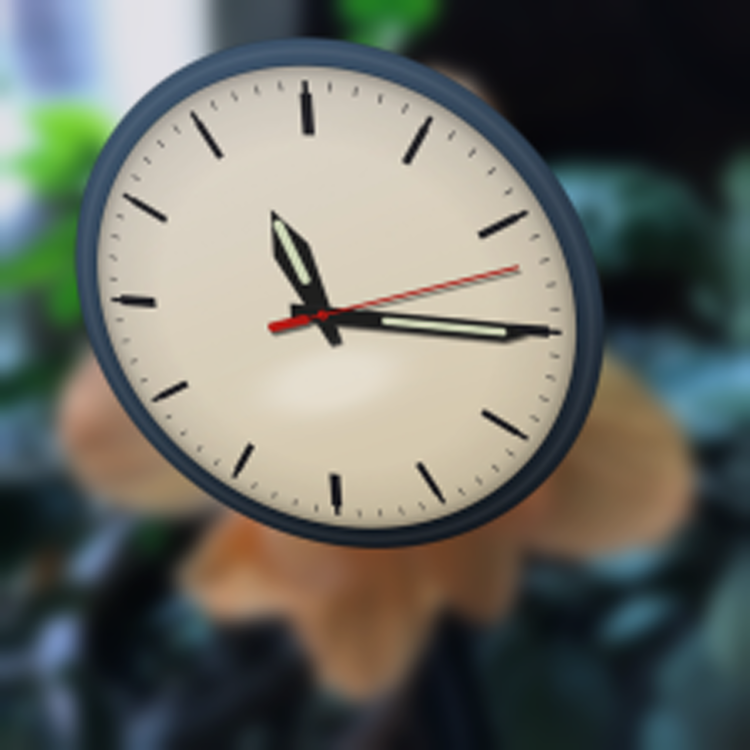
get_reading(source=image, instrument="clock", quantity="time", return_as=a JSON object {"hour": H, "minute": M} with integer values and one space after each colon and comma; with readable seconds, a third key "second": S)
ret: {"hour": 11, "minute": 15, "second": 12}
